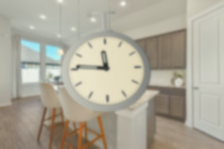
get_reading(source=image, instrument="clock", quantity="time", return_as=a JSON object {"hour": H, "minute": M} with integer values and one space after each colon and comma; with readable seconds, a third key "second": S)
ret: {"hour": 11, "minute": 46}
